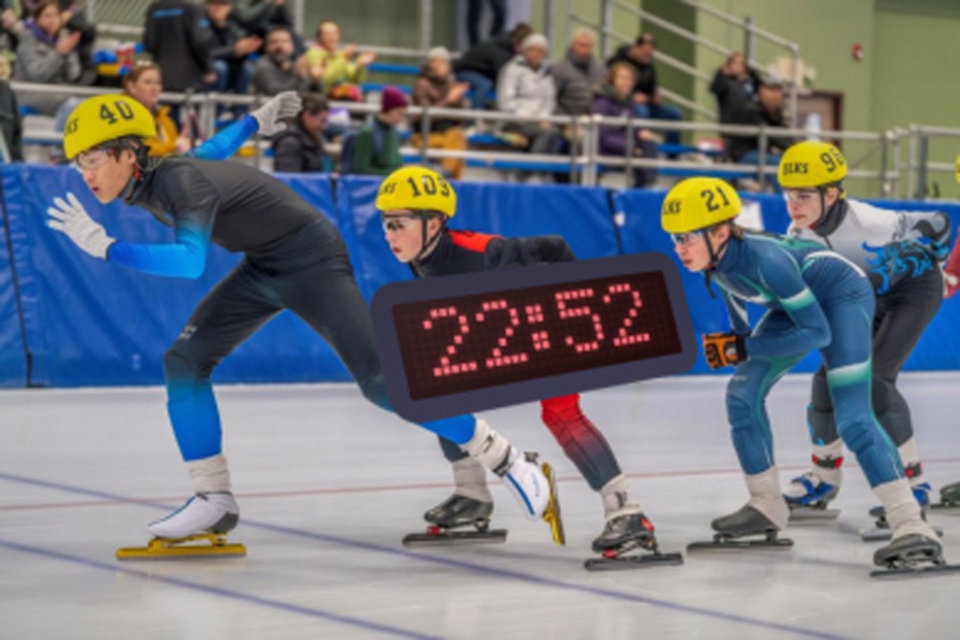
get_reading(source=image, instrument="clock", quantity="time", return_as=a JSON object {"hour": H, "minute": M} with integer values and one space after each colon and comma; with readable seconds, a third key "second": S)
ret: {"hour": 22, "minute": 52}
